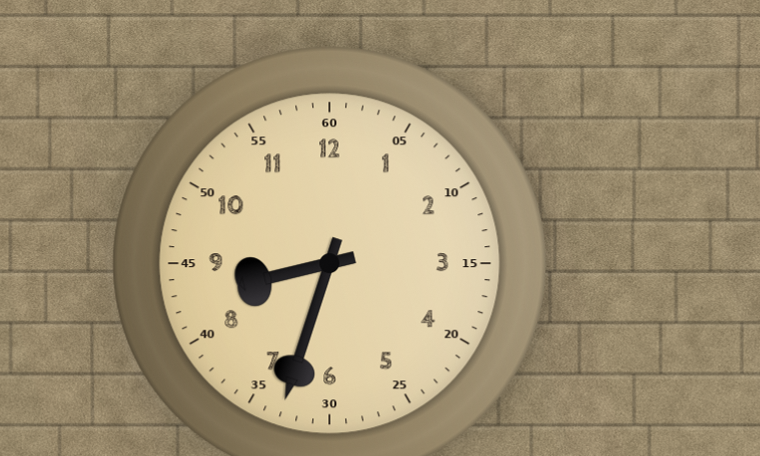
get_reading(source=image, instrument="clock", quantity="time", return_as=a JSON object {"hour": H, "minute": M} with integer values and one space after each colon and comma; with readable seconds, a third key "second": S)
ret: {"hour": 8, "minute": 33}
